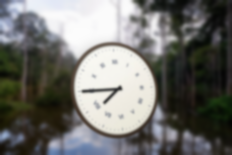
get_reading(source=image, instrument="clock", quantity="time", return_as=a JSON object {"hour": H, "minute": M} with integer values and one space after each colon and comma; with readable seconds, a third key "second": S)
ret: {"hour": 7, "minute": 45}
